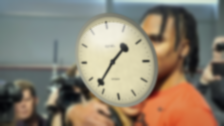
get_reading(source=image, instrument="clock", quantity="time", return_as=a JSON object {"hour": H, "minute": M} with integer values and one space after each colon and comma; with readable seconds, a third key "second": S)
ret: {"hour": 1, "minute": 37}
